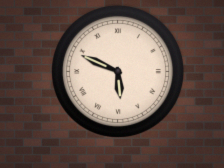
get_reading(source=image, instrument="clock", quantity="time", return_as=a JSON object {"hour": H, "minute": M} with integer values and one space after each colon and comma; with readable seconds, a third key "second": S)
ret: {"hour": 5, "minute": 49}
